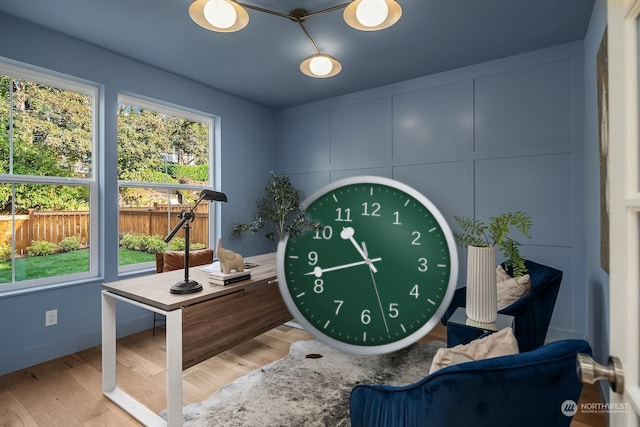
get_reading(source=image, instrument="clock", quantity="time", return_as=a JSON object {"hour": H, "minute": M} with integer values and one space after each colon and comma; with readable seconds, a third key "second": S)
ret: {"hour": 10, "minute": 42, "second": 27}
